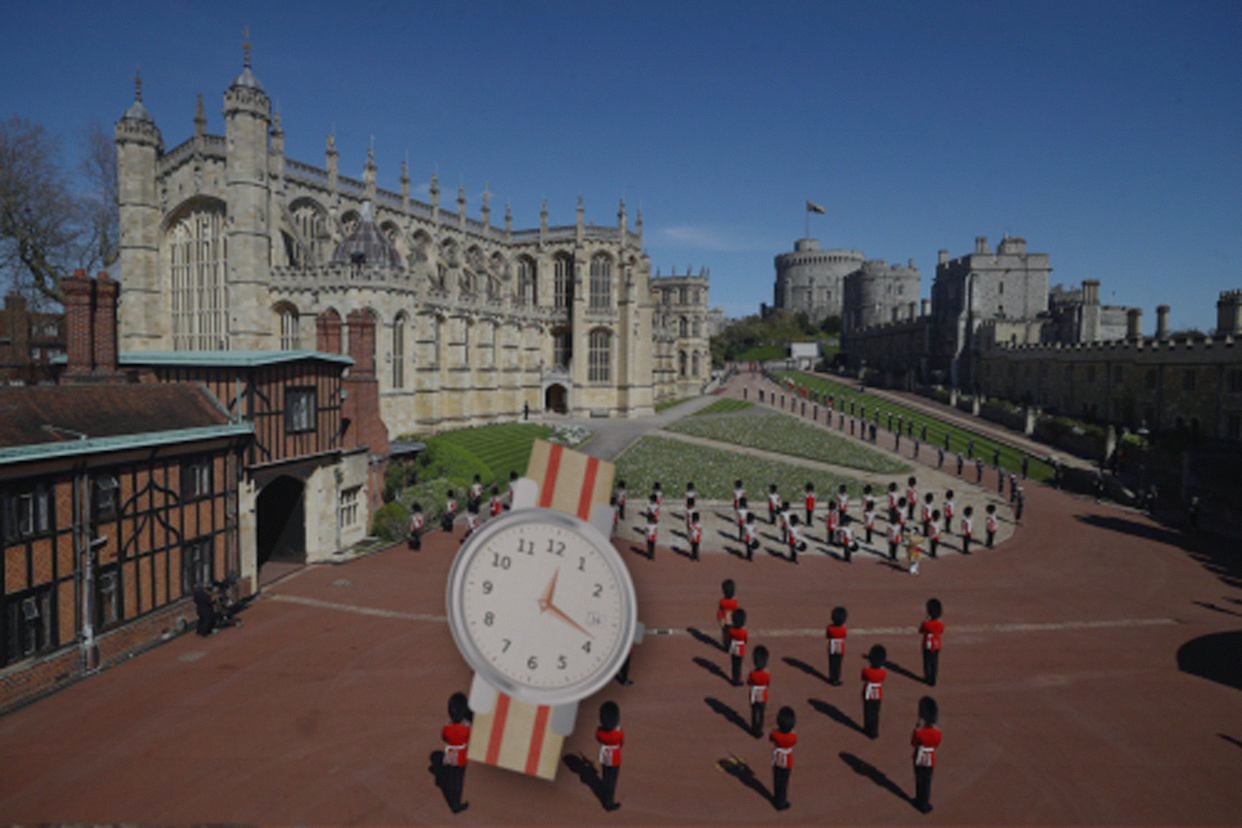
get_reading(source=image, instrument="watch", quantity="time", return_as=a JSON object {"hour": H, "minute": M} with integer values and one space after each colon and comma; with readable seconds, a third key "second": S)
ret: {"hour": 12, "minute": 18}
